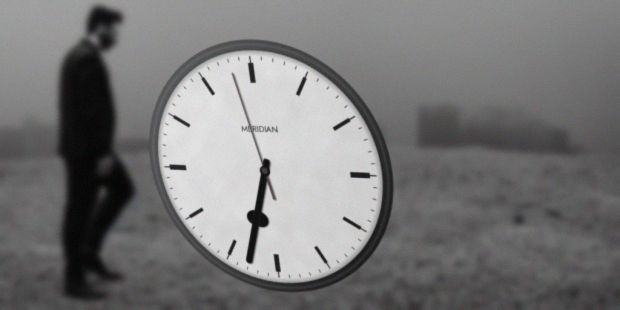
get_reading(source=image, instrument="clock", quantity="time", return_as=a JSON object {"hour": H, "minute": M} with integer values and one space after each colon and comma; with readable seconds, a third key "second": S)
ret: {"hour": 6, "minute": 32, "second": 58}
